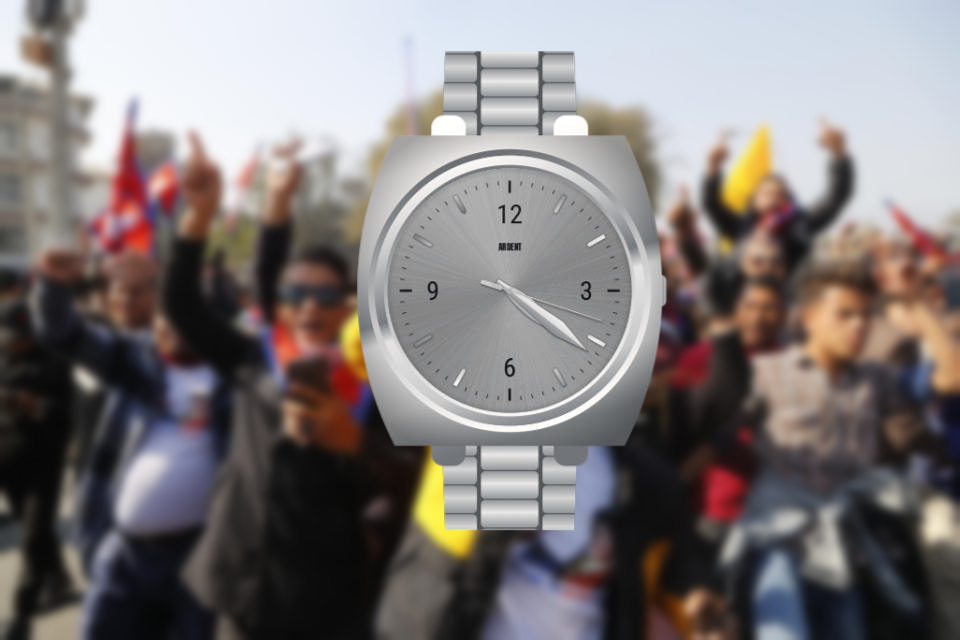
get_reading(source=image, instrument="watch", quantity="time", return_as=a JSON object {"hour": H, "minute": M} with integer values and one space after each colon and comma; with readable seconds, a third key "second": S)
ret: {"hour": 4, "minute": 21, "second": 18}
